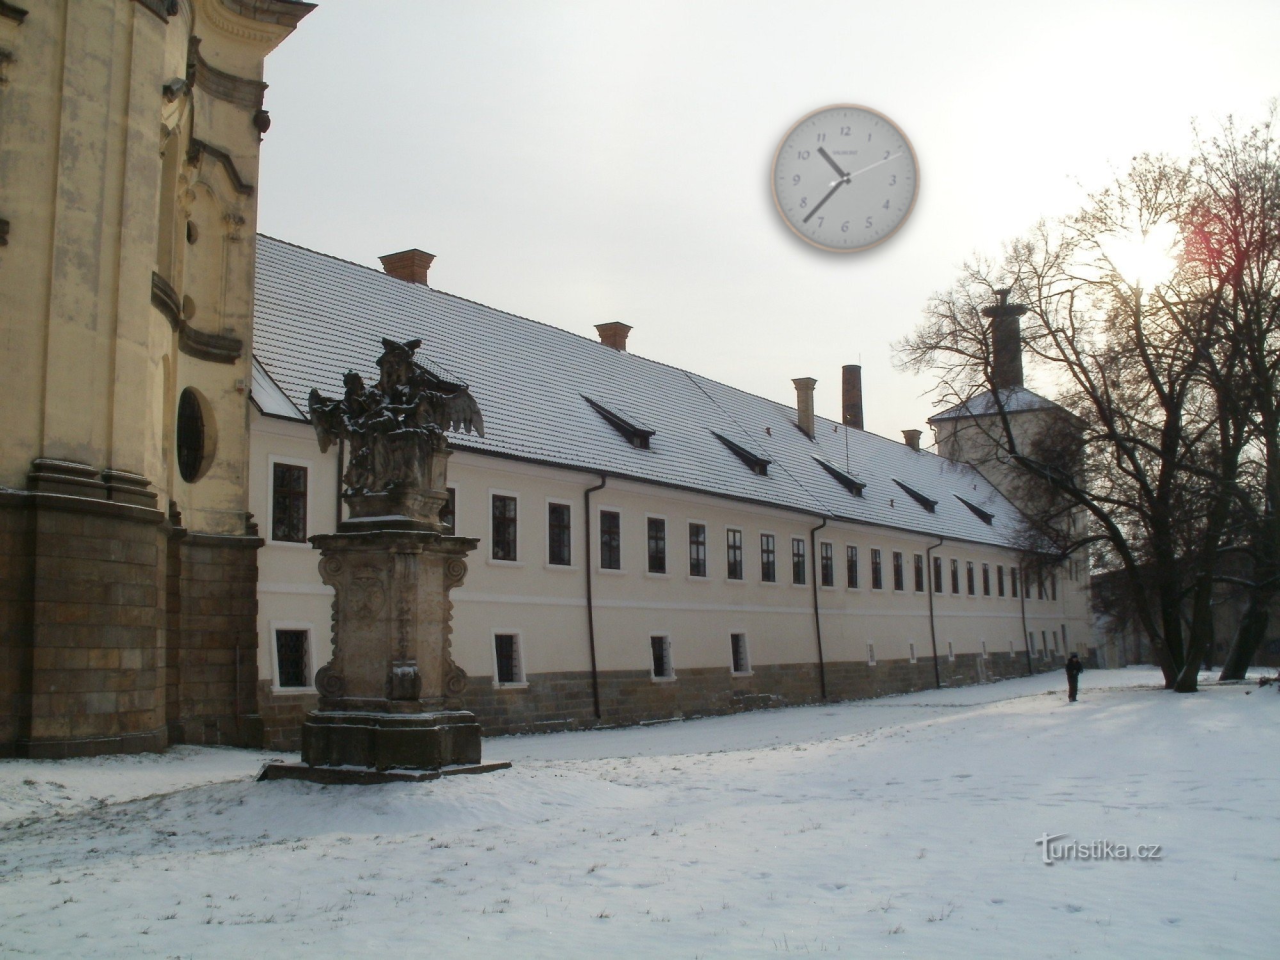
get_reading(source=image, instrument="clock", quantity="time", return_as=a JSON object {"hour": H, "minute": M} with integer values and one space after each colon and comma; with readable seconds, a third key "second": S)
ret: {"hour": 10, "minute": 37, "second": 11}
